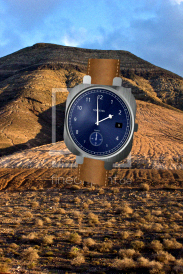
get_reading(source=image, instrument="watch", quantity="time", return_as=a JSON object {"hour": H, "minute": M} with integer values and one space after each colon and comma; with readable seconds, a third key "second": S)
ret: {"hour": 1, "minute": 59}
